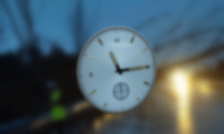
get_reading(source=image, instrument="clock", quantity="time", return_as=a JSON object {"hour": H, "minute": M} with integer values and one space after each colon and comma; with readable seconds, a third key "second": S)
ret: {"hour": 11, "minute": 15}
